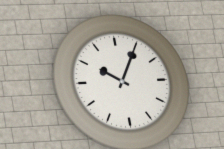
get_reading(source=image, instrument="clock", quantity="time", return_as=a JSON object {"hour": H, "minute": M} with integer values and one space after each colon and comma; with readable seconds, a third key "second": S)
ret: {"hour": 10, "minute": 5}
